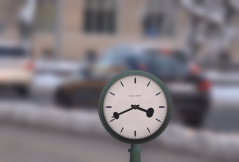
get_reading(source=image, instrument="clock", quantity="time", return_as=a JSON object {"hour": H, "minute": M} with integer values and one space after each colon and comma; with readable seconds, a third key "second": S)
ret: {"hour": 3, "minute": 41}
